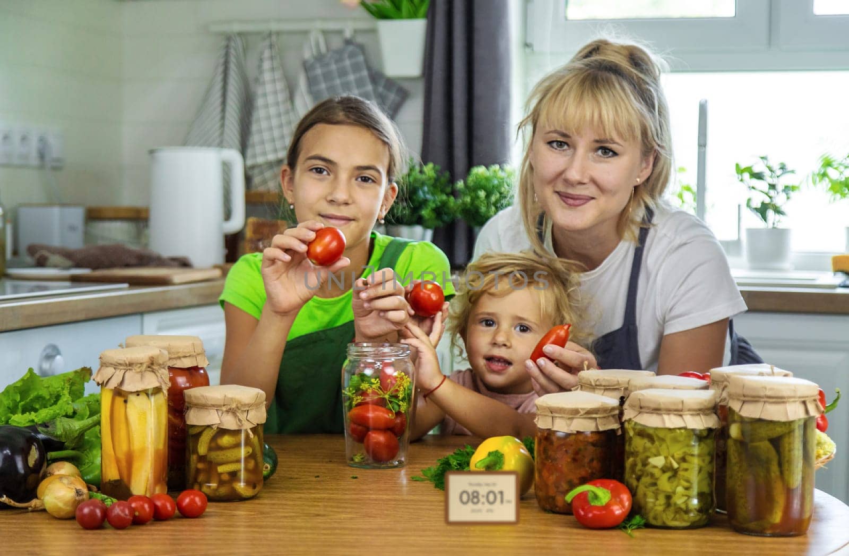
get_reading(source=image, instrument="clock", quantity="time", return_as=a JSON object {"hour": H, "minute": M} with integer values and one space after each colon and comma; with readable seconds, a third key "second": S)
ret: {"hour": 8, "minute": 1}
